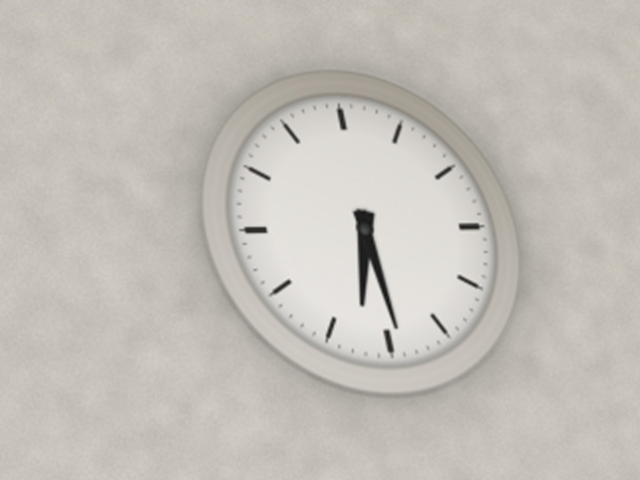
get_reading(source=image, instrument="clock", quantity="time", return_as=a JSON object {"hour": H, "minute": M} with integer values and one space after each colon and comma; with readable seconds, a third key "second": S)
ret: {"hour": 6, "minute": 29}
